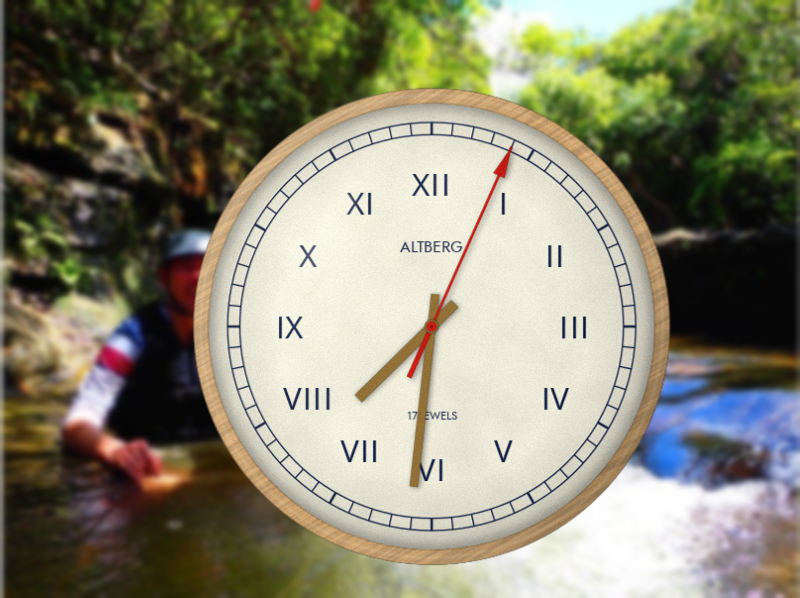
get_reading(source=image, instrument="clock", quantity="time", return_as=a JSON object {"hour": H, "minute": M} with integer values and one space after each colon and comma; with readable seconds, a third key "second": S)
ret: {"hour": 7, "minute": 31, "second": 4}
